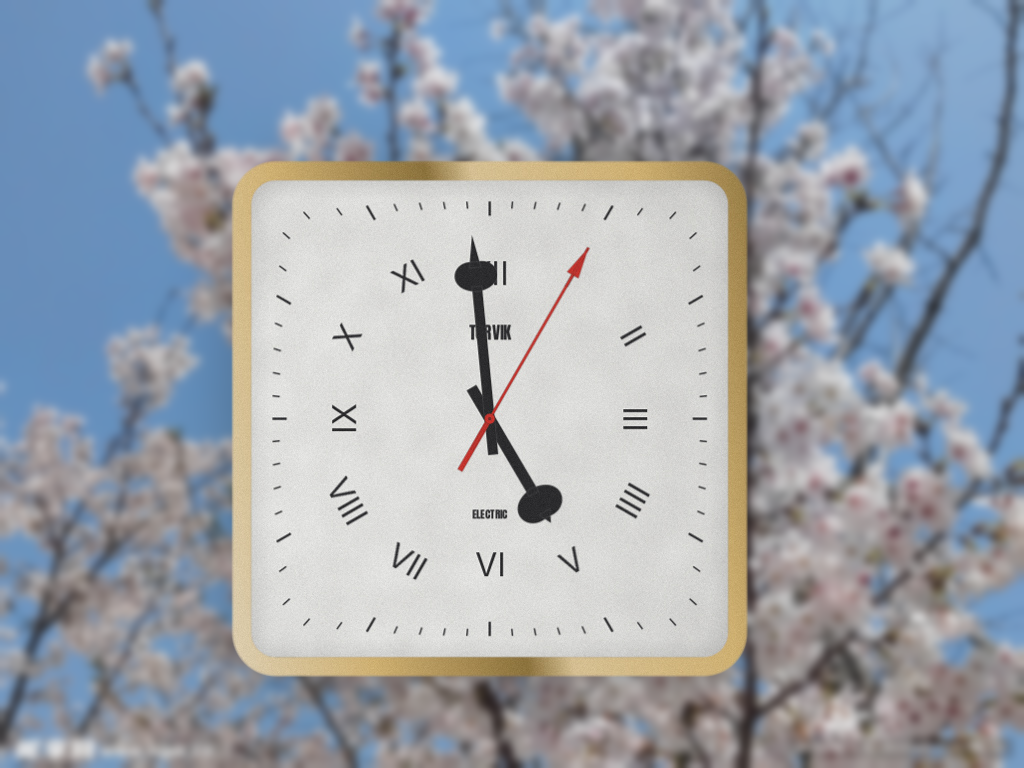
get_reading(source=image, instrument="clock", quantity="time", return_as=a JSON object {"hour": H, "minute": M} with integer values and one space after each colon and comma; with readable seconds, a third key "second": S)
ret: {"hour": 4, "minute": 59, "second": 5}
